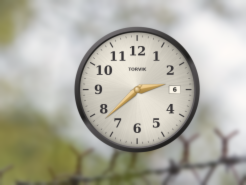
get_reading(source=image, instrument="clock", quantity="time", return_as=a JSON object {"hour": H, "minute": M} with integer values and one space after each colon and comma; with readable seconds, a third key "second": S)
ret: {"hour": 2, "minute": 38}
